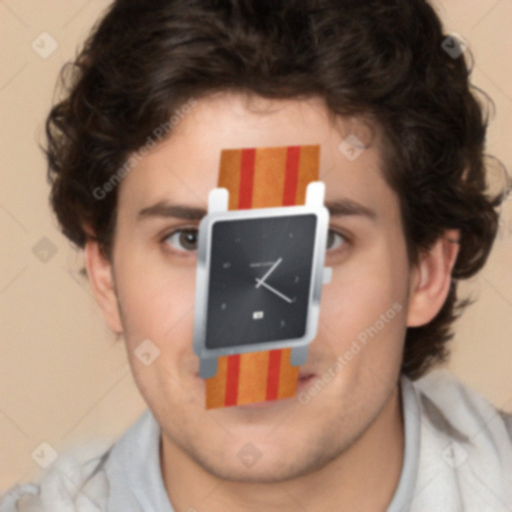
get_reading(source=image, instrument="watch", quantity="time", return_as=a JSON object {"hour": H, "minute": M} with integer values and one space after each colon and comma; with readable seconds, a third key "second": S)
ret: {"hour": 1, "minute": 21}
